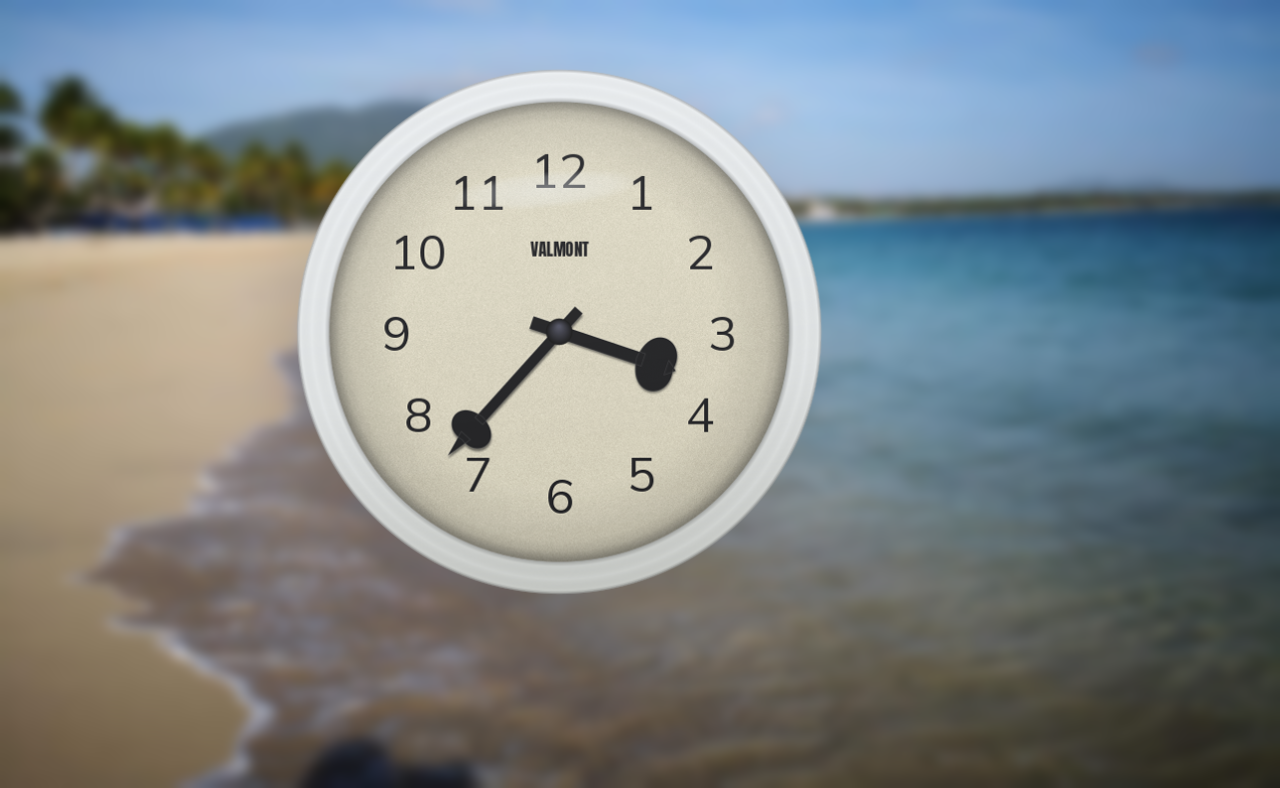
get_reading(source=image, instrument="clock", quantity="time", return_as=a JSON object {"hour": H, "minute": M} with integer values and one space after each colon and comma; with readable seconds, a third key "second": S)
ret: {"hour": 3, "minute": 37}
